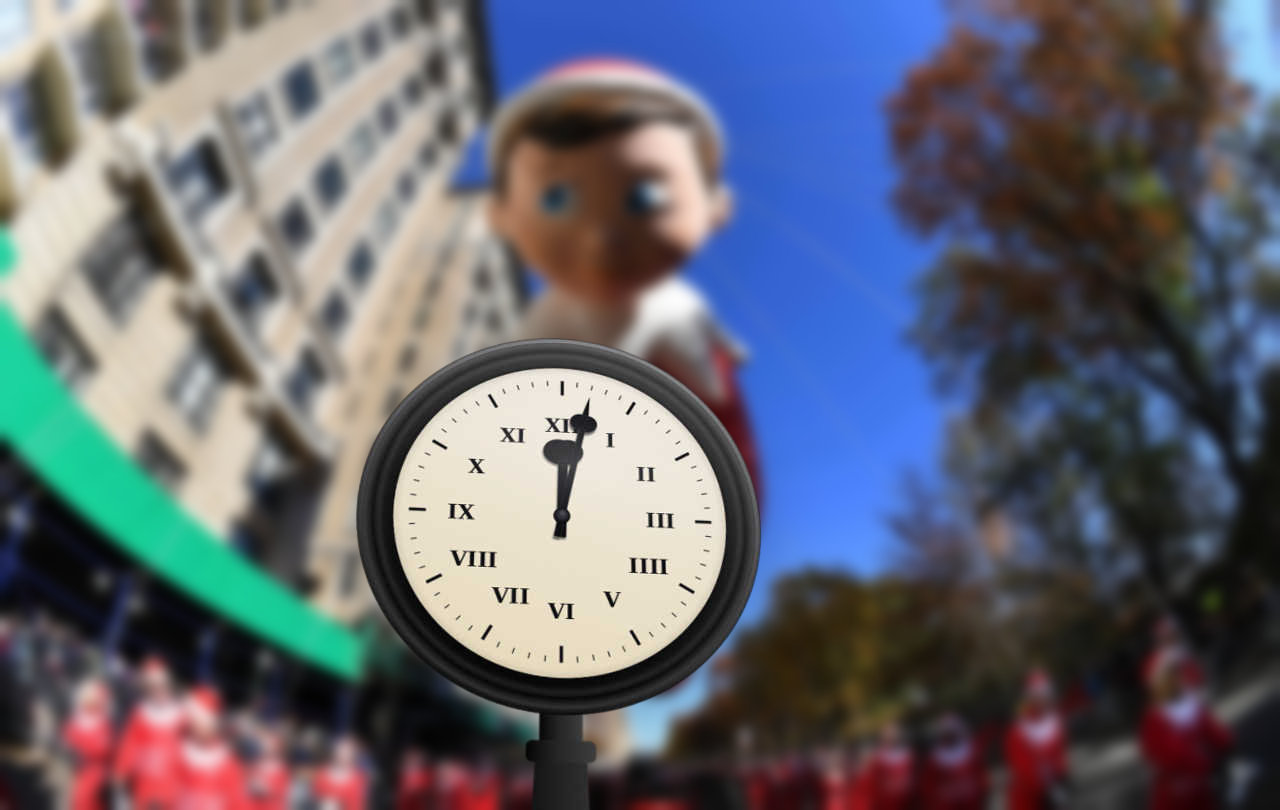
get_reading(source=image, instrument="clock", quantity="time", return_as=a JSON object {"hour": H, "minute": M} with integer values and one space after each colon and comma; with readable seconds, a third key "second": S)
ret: {"hour": 12, "minute": 2}
